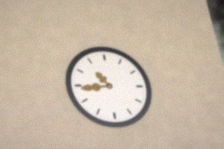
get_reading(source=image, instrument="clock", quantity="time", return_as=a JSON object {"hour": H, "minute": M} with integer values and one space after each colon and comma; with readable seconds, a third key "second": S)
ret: {"hour": 10, "minute": 44}
